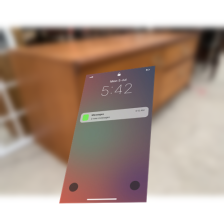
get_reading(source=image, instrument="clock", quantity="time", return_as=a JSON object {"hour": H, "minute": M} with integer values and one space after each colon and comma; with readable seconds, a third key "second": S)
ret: {"hour": 5, "minute": 42}
